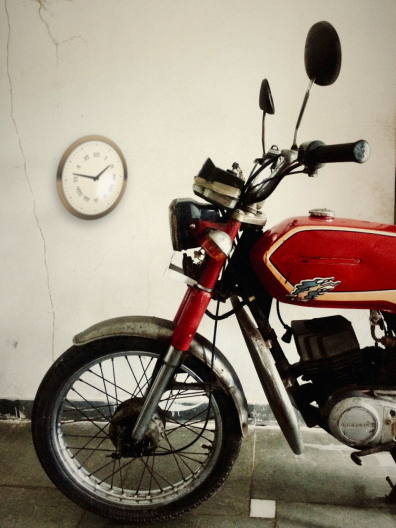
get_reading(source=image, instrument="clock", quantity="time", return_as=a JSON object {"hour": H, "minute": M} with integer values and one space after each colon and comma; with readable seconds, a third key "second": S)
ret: {"hour": 1, "minute": 47}
